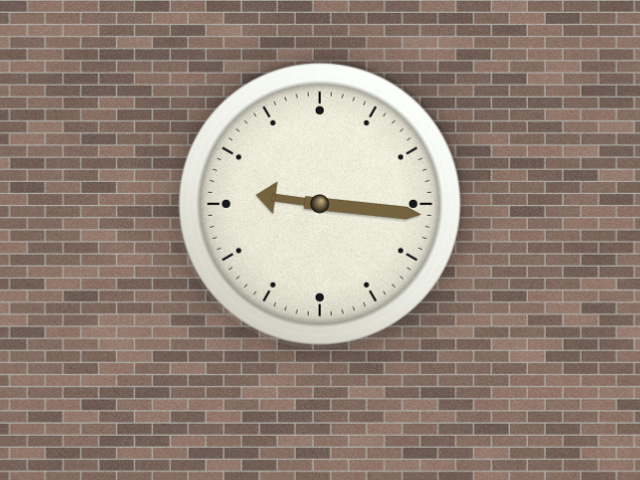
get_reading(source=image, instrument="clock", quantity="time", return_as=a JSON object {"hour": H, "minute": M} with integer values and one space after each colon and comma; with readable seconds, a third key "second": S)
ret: {"hour": 9, "minute": 16}
